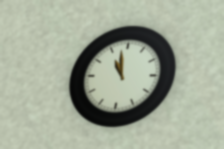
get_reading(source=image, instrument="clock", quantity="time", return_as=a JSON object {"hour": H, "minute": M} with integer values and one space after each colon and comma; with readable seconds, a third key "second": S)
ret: {"hour": 10, "minute": 58}
